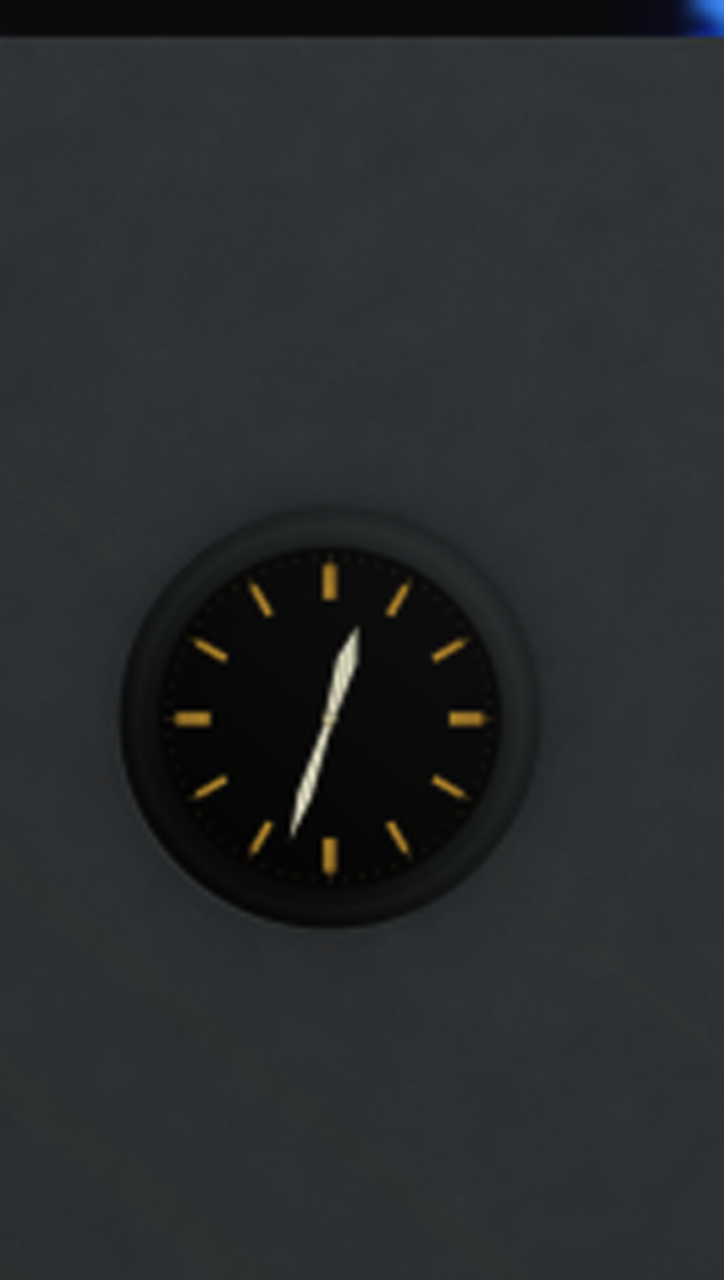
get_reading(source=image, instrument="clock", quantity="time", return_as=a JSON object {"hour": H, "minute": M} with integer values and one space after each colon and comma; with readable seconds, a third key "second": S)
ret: {"hour": 12, "minute": 33}
